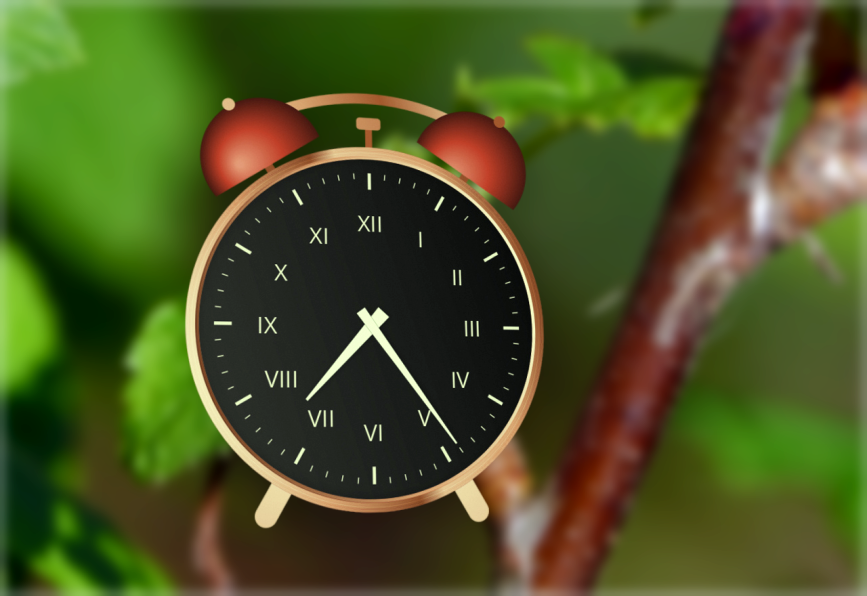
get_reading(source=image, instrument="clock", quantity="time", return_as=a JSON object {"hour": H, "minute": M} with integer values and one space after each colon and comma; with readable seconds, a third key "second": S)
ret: {"hour": 7, "minute": 24}
